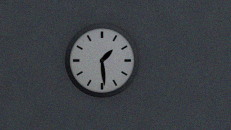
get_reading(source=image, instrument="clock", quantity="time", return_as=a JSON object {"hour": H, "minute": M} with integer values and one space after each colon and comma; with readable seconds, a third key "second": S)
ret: {"hour": 1, "minute": 29}
